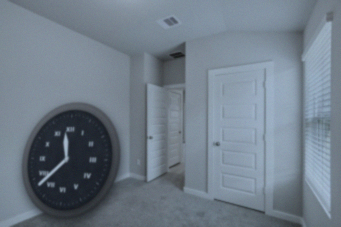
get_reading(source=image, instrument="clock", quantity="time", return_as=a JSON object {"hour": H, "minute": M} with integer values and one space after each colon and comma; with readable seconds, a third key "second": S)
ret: {"hour": 11, "minute": 38}
